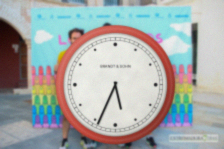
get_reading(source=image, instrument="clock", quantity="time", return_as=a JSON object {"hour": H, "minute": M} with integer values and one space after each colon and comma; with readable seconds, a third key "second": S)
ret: {"hour": 5, "minute": 34}
